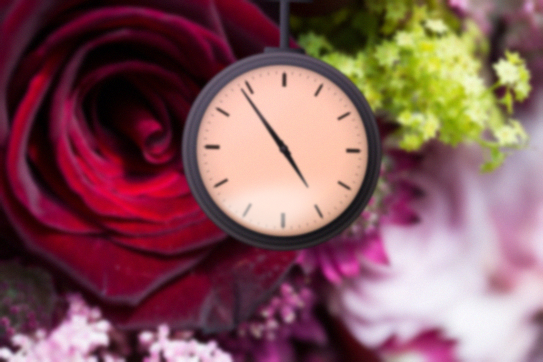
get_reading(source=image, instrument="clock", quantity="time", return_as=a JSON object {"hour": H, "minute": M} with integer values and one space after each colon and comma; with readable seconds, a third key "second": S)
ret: {"hour": 4, "minute": 54}
